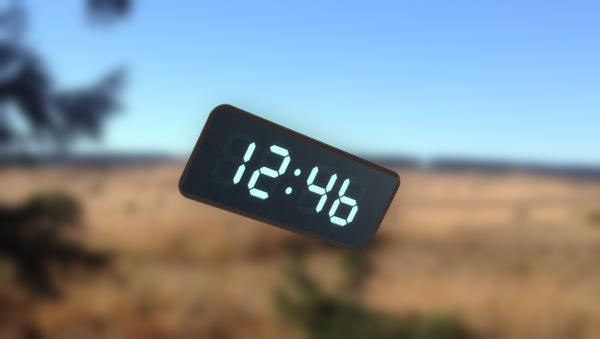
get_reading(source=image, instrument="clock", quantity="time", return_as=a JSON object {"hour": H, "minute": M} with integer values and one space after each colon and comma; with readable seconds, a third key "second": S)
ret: {"hour": 12, "minute": 46}
